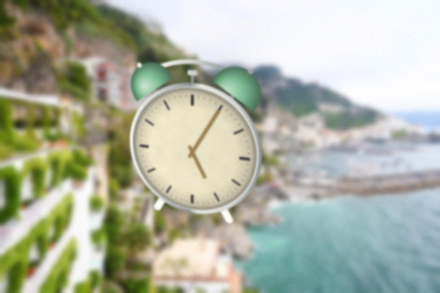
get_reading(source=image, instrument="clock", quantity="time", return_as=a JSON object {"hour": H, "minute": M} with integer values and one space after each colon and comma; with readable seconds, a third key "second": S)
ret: {"hour": 5, "minute": 5}
